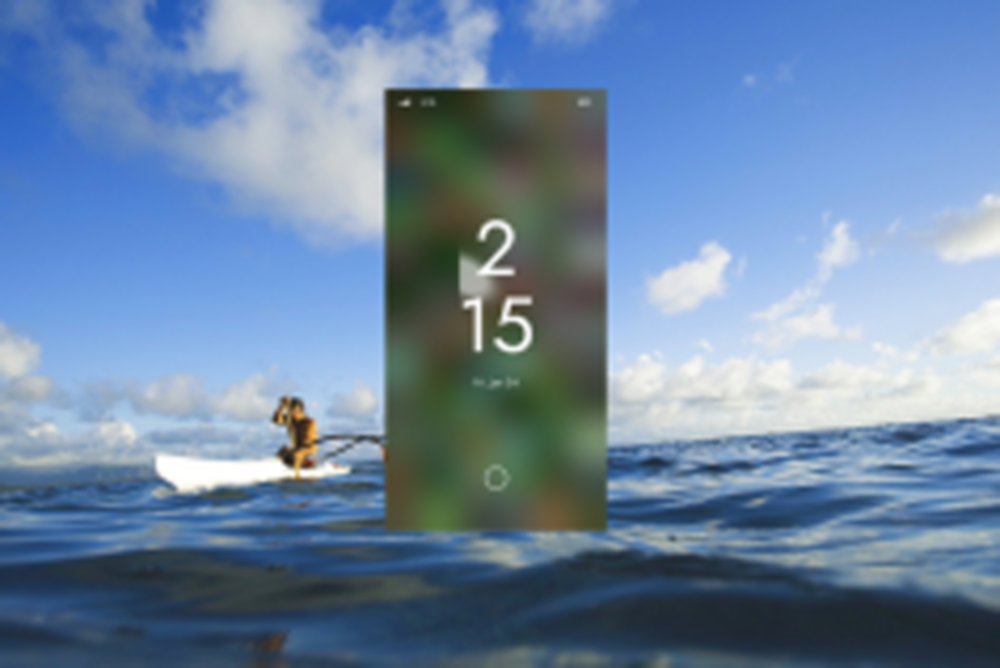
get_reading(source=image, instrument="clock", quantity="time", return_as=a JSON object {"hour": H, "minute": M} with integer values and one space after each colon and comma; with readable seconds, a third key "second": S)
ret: {"hour": 2, "minute": 15}
